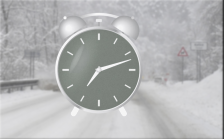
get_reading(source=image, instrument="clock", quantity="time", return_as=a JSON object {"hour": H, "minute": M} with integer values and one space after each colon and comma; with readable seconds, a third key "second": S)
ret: {"hour": 7, "minute": 12}
